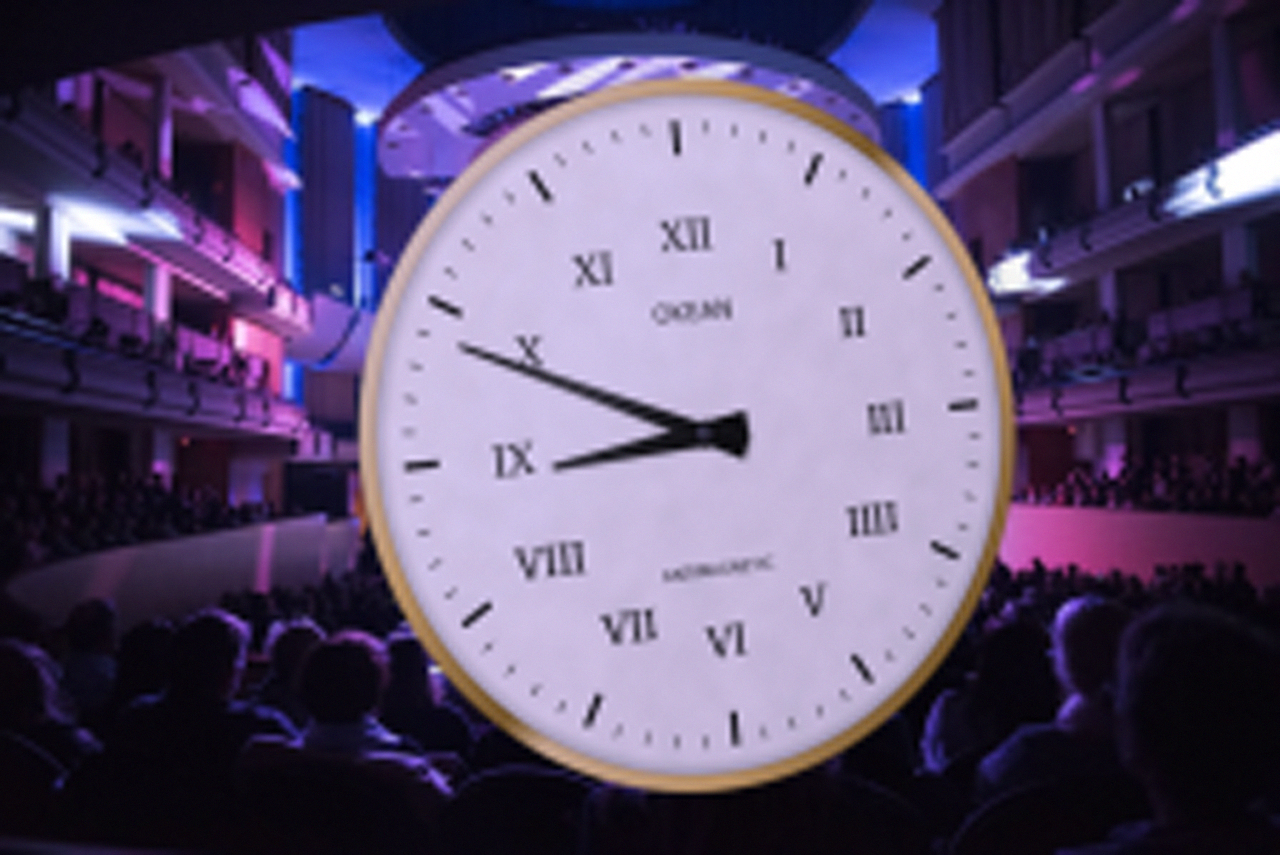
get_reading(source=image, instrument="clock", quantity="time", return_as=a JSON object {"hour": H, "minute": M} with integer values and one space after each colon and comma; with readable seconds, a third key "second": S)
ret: {"hour": 8, "minute": 49}
